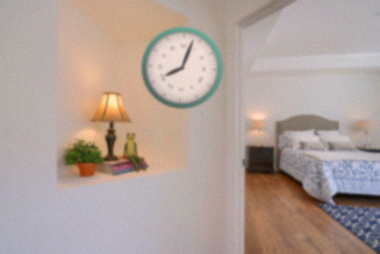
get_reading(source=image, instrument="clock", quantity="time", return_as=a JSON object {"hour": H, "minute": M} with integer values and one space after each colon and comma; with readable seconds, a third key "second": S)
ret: {"hour": 8, "minute": 3}
